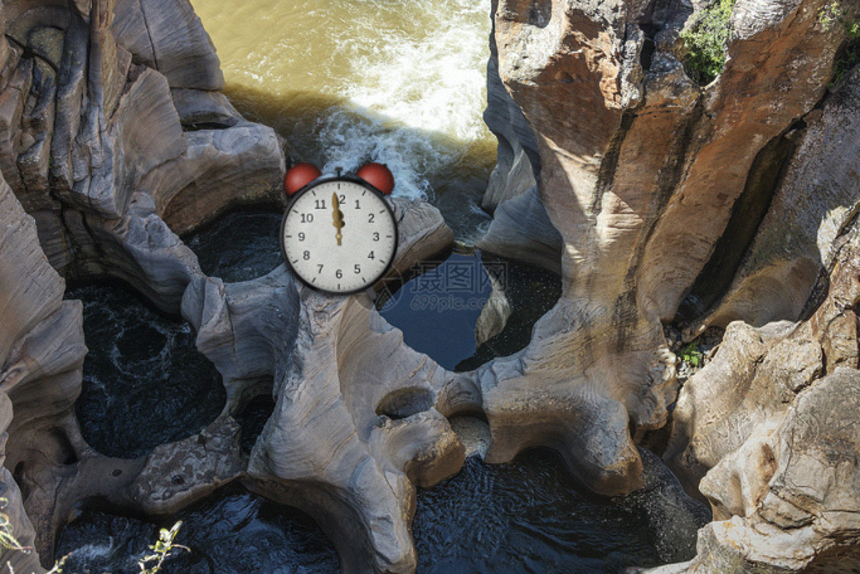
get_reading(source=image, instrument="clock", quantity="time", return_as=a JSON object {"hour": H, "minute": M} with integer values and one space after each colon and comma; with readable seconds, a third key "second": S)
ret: {"hour": 11, "minute": 59}
